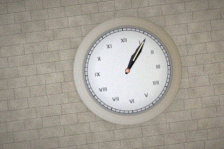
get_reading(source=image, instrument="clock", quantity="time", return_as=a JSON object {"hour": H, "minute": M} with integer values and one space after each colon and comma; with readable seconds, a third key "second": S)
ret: {"hour": 1, "minute": 6}
